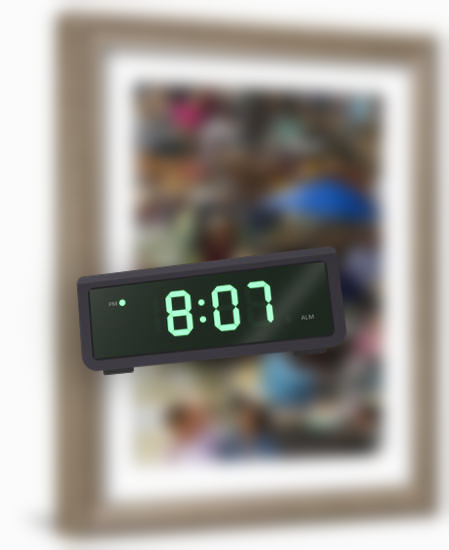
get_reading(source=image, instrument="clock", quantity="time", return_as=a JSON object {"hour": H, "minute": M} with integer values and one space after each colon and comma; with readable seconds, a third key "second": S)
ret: {"hour": 8, "minute": 7}
